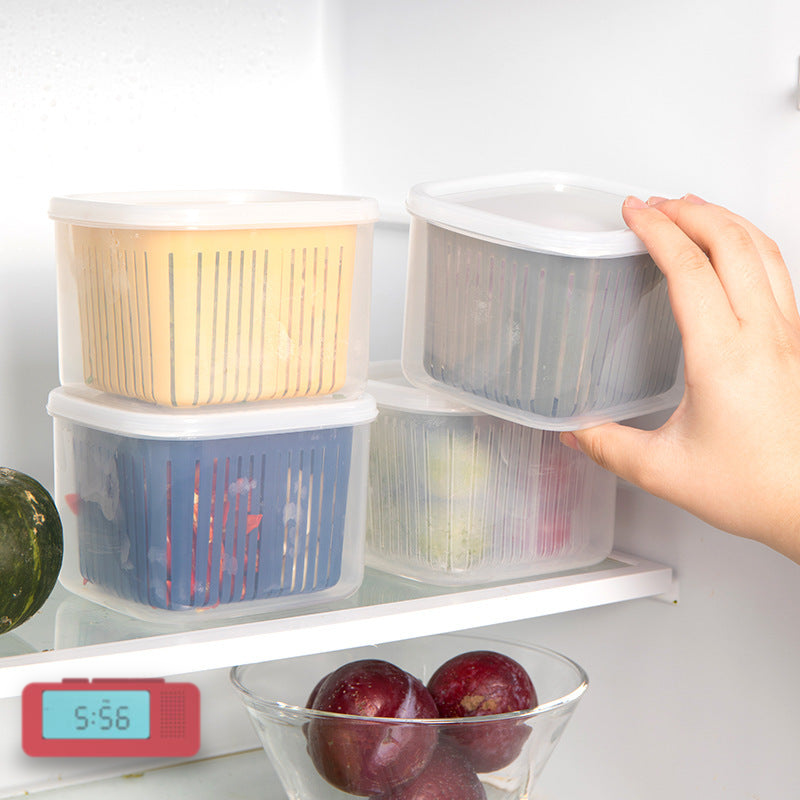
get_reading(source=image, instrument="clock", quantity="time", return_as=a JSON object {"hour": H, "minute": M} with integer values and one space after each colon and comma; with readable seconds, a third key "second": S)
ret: {"hour": 5, "minute": 56}
